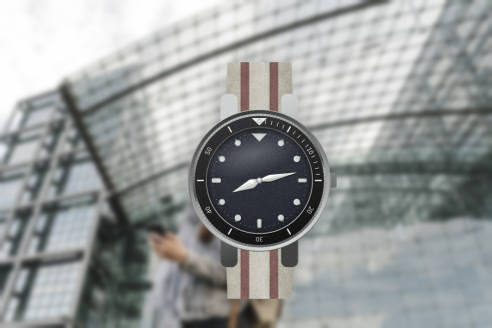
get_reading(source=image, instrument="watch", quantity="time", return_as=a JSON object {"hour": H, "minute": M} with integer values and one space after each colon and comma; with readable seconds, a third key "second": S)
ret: {"hour": 8, "minute": 13}
